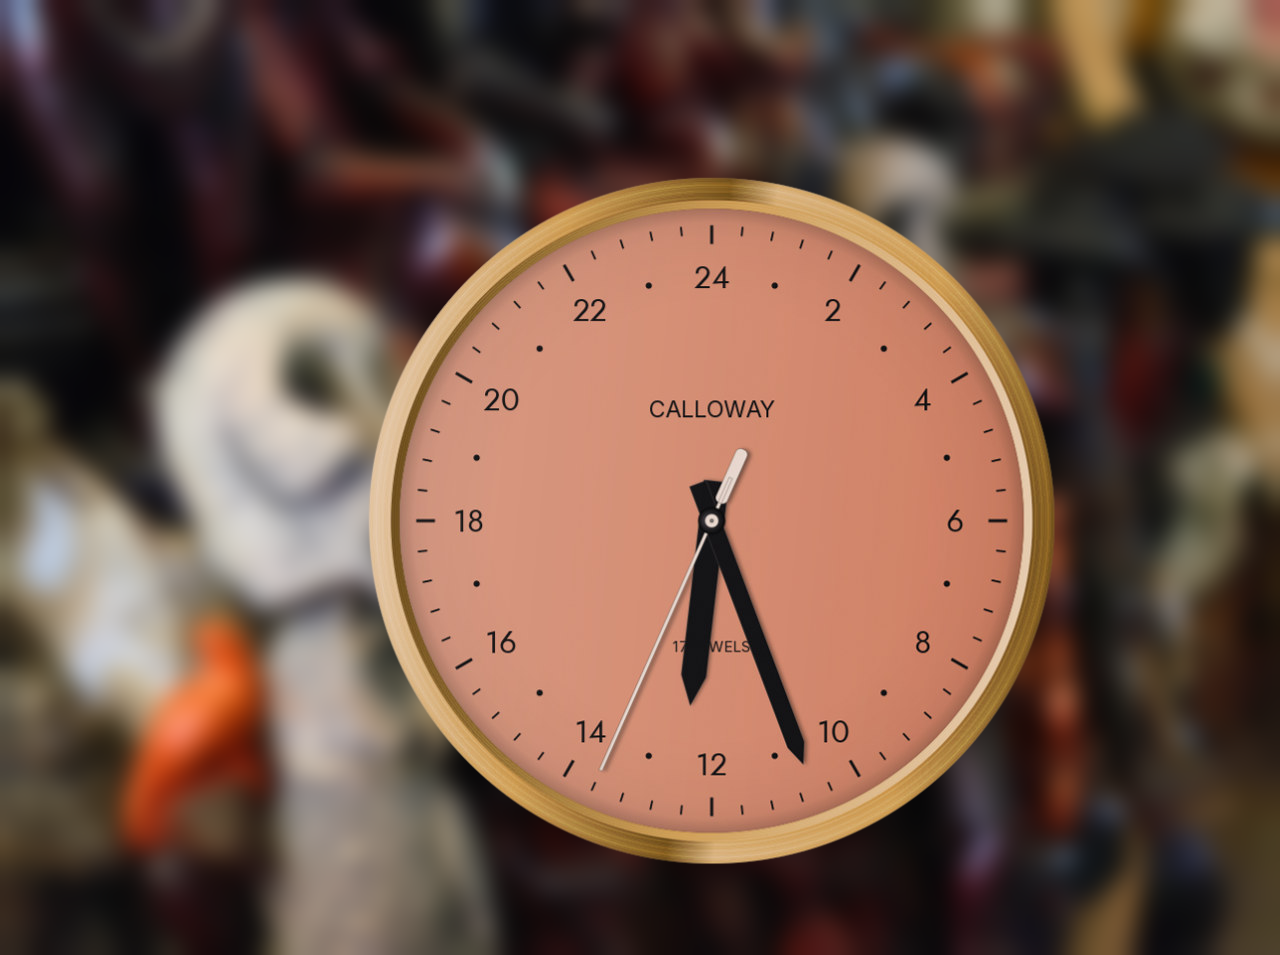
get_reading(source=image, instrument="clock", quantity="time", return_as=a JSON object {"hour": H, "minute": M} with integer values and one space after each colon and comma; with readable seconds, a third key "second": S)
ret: {"hour": 12, "minute": 26, "second": 34}
